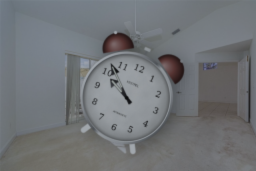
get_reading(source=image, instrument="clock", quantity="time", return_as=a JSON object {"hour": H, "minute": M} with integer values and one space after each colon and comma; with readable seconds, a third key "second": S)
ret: {"hour": 9, "minute": 52}
